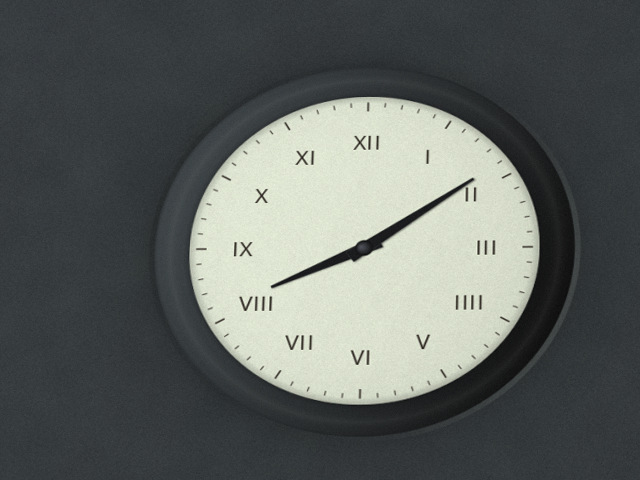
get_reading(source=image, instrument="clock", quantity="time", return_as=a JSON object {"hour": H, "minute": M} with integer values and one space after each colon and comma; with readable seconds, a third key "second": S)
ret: {"hour": 8, "minute": 9}
